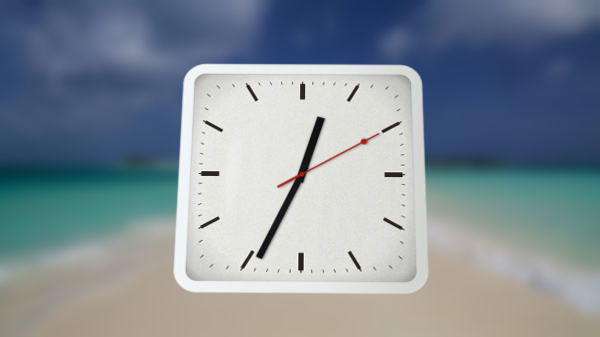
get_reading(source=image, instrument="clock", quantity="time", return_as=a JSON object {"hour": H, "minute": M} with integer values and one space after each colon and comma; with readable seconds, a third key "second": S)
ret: {"hour": 12, "minute": 34, "second": 10}
